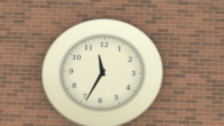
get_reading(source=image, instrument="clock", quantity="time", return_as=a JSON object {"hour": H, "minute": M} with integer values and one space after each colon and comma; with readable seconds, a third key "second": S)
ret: {"hour": 11, "minute": 34}
